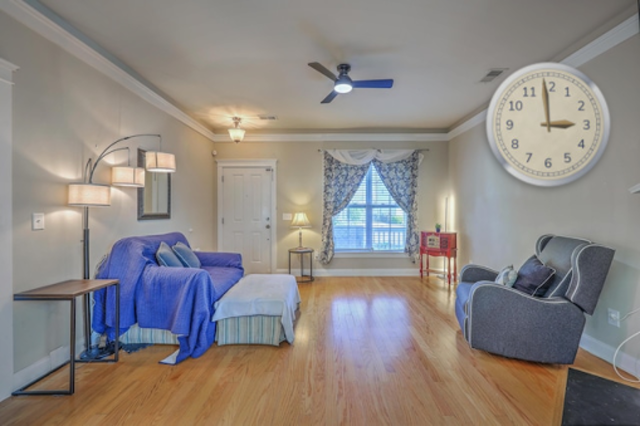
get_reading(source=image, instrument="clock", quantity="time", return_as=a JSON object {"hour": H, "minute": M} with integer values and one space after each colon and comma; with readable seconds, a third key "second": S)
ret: {"hour": 2, "minute": 59}
